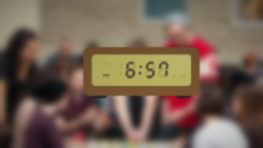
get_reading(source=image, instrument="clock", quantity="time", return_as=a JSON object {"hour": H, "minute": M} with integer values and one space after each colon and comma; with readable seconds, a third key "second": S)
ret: {"hour": 6, "minute": 57}
